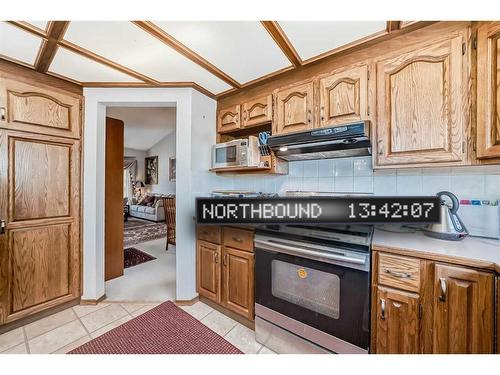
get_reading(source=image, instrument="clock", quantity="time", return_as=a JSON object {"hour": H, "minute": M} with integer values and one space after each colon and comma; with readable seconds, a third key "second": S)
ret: {"hour": 13, "minute": 42, "second": 7}
